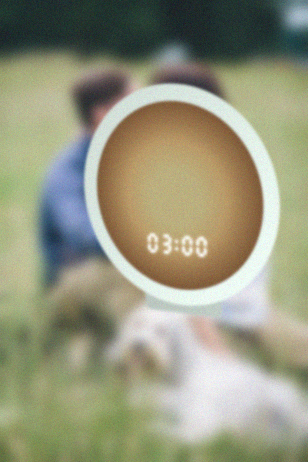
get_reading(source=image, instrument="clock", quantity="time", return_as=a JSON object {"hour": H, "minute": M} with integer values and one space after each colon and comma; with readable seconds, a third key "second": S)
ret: {"hour": 3, "minute": 0}
